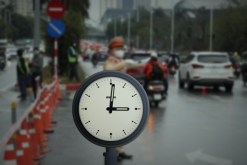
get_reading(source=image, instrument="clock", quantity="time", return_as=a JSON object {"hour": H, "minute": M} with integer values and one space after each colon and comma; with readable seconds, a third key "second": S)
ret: {"hour": 3, "minute": 1}
